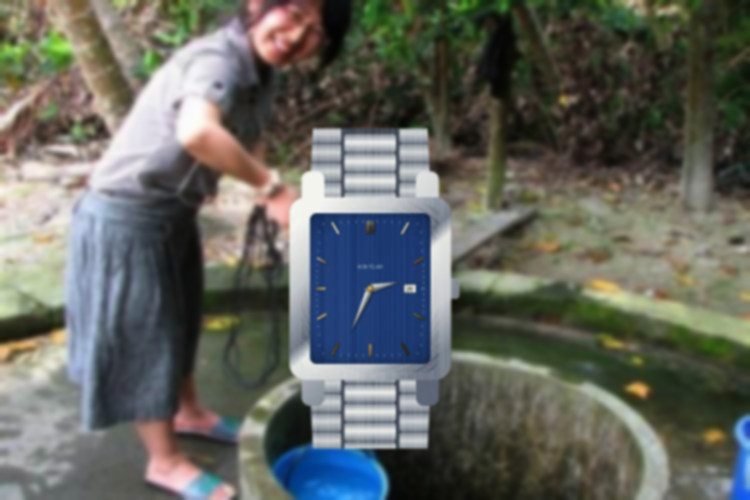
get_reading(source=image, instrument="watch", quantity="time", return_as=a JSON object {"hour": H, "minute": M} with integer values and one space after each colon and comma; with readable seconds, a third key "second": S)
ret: {"hour": 2, "minute": 34}
